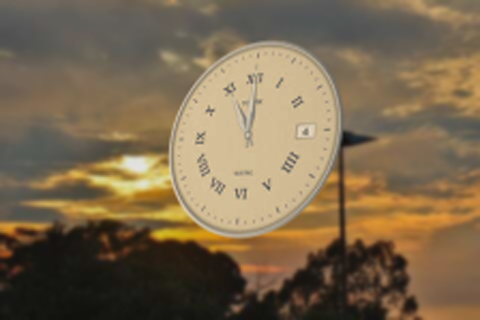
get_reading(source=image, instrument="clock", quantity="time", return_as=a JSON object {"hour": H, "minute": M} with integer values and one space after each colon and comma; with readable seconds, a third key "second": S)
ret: {"hour": 11, "minute": 0}
